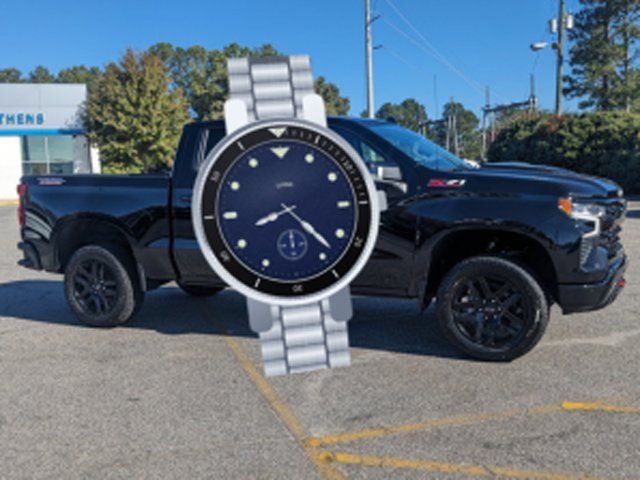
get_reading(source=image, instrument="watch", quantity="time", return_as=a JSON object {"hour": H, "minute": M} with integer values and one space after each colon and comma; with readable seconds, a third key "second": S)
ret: {"hour": 8, "minute": 23}
